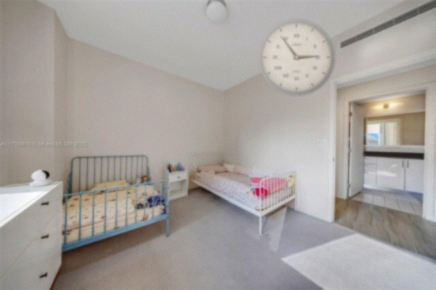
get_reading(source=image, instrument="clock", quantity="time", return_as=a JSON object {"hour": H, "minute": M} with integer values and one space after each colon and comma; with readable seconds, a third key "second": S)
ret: {"hour": 2, "minute": 54}
